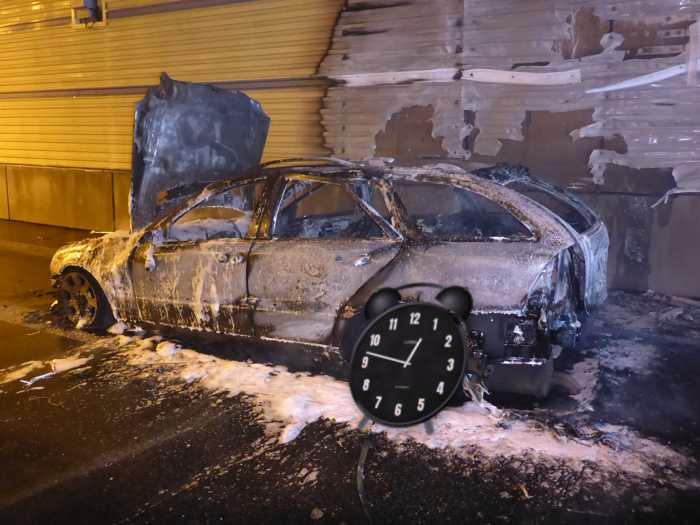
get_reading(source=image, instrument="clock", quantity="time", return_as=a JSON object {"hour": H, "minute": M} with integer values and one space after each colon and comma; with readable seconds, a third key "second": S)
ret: {"hour": 12, "minute": 47}
